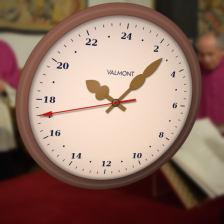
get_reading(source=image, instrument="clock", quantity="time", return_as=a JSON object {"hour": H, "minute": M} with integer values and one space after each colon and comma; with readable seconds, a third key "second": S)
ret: {"hour": 20, "minute": 6, "second": 43}
